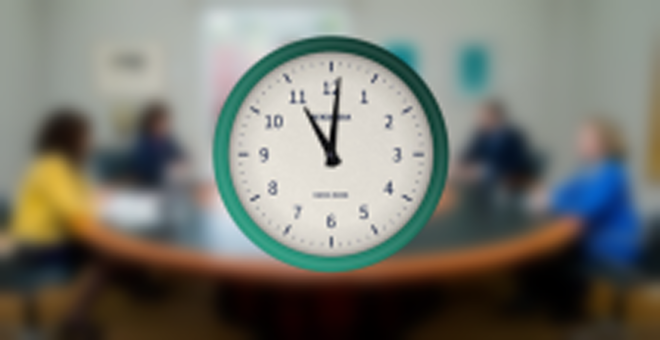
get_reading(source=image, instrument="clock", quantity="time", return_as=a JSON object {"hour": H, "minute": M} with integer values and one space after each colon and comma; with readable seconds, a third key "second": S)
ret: {"hour": 11, "minute": 1}
